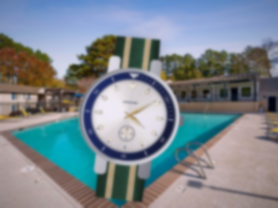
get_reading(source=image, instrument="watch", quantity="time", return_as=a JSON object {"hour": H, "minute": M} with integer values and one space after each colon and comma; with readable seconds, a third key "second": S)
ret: {"hour": 4, "minute": 9}
